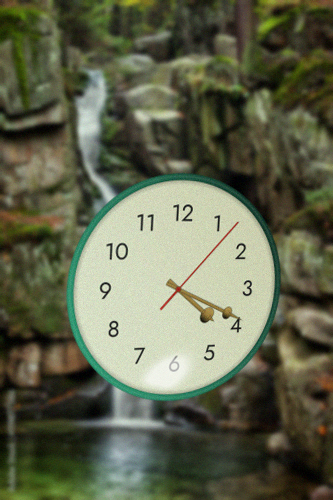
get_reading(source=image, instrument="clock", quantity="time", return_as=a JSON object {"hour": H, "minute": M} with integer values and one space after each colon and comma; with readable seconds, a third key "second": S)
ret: {"hour": 4, "minute": 19, "second": 7}
